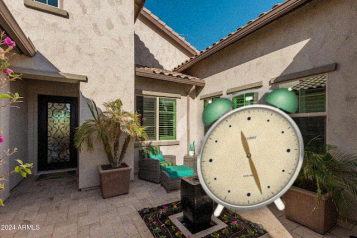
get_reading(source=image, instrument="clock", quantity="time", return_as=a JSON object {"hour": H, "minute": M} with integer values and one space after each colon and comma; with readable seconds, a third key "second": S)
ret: {"hour": 11, "minute": 27}
